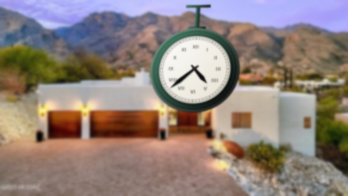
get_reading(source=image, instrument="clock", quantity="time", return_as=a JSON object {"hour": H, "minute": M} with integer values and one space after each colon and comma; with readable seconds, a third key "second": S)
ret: {"hour": 4, "minute": 38}
